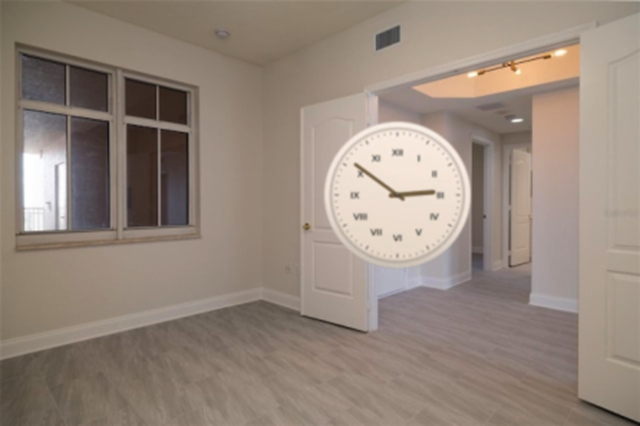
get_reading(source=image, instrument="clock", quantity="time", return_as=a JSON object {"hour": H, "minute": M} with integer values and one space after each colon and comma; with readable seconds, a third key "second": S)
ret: {"hour": 2, "minute": 51}
